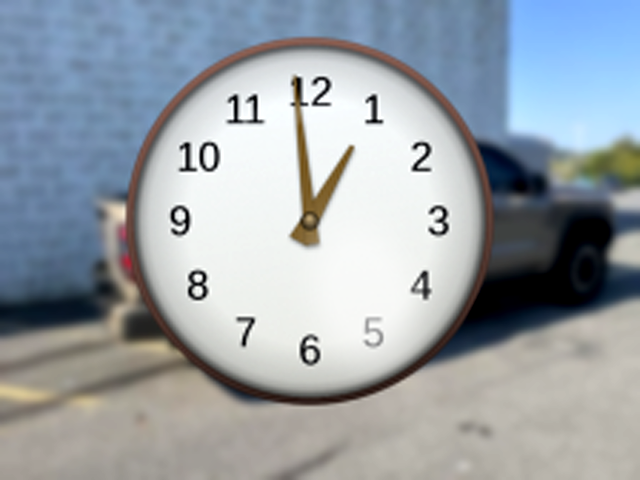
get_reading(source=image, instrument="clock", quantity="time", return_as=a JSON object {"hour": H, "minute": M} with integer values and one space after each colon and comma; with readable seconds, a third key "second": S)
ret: {"hour": 12, "minute": 59}
